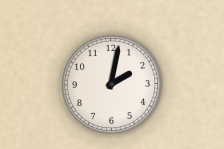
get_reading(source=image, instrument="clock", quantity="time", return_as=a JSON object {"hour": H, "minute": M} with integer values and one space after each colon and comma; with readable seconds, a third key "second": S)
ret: {"hour": 2, "minute": 2}
